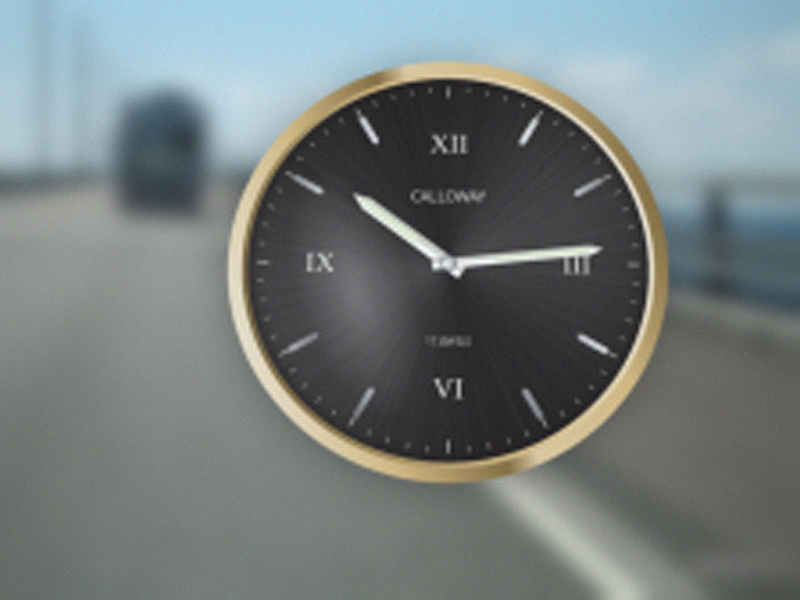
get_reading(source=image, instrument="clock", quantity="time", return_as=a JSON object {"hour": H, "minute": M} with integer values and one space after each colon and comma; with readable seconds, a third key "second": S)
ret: {"hour": 10, "minute": 14}
